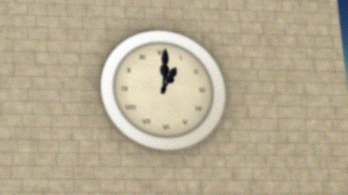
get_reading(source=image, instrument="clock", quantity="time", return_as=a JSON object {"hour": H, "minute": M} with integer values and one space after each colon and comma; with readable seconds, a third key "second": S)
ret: {"hour": 1, "minute": 1}
